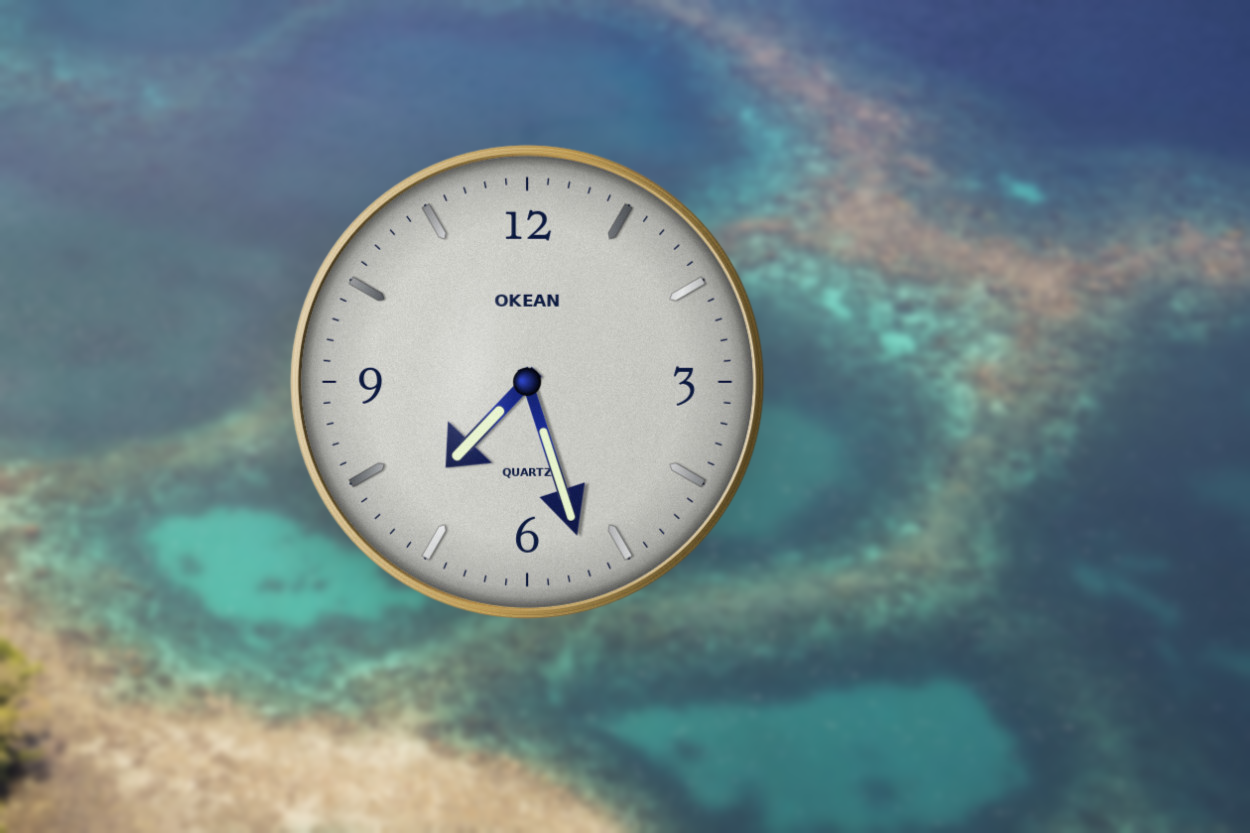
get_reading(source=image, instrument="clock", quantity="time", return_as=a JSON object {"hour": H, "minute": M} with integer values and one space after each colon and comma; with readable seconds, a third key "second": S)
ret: {"hour": 7, "minute": 27}
